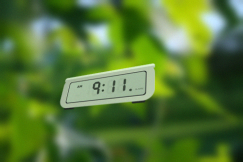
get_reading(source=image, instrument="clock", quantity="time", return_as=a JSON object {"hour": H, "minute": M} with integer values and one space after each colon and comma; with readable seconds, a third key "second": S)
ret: {"hour": 9, "minute": 11}
